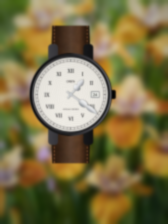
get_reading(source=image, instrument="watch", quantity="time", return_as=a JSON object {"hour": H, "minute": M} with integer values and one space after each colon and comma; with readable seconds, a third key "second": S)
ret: {"hour": 1, "minute": 21}
